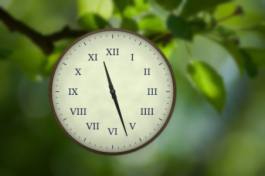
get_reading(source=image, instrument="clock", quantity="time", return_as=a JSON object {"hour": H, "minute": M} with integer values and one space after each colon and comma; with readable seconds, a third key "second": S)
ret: {"hour": 11, "minute": 27}
